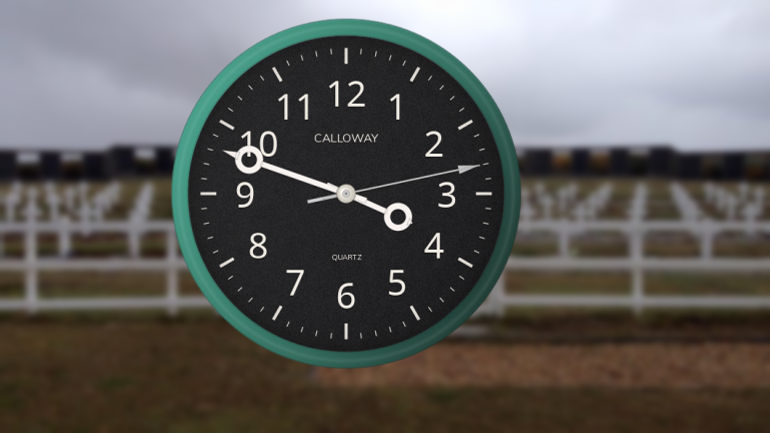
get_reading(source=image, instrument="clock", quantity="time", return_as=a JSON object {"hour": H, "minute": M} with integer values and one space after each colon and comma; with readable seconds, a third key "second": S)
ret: {"hour": 3, "minute": 48, "second": 13}
